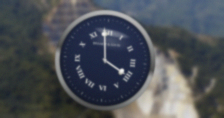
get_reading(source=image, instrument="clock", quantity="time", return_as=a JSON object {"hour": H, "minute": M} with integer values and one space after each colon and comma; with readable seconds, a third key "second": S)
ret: {"hour": 3, "minute": 59}
